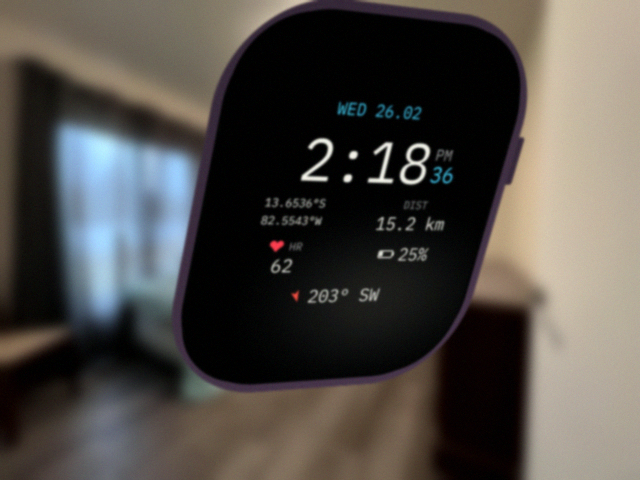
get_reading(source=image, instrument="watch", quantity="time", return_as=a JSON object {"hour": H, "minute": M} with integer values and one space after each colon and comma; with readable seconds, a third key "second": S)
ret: {"hour": 2, "minute": 18, "second": 36}
